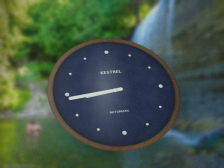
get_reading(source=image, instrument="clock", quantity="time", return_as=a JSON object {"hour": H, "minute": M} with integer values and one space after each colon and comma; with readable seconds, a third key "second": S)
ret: {"hour": 8, "minute": 44}
